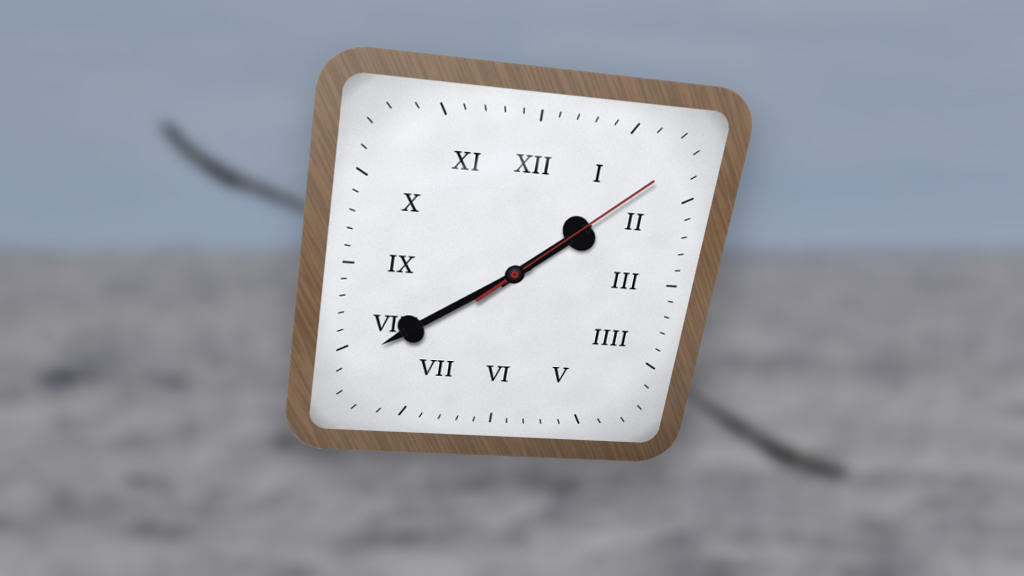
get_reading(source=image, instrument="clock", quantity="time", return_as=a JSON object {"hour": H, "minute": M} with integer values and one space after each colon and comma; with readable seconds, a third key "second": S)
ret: {"hour": 1, "minute": 39, "second": 8}
